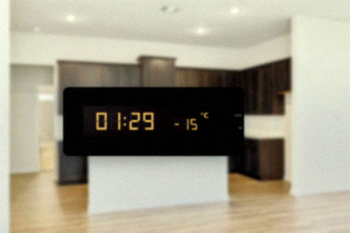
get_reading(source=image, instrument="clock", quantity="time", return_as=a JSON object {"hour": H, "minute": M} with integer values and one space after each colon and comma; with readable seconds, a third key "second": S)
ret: {"hour": 1, "minute": 29}
